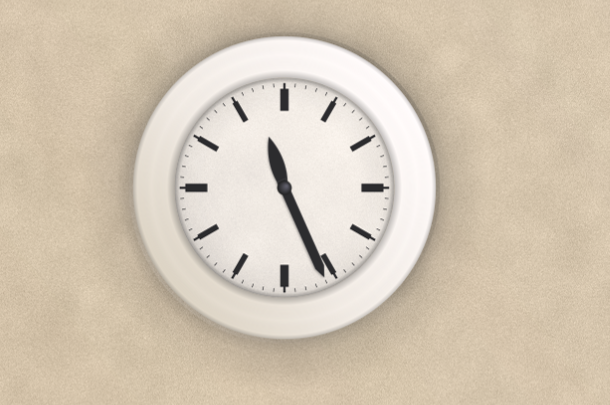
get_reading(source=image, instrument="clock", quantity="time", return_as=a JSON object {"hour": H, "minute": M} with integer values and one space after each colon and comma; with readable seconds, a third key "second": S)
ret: {"hour": 11, "minute": 26}
